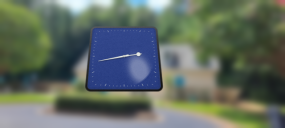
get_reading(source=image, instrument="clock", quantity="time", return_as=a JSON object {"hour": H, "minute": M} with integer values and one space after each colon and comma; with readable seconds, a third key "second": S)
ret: {"hour": 2, "minute": 43}
